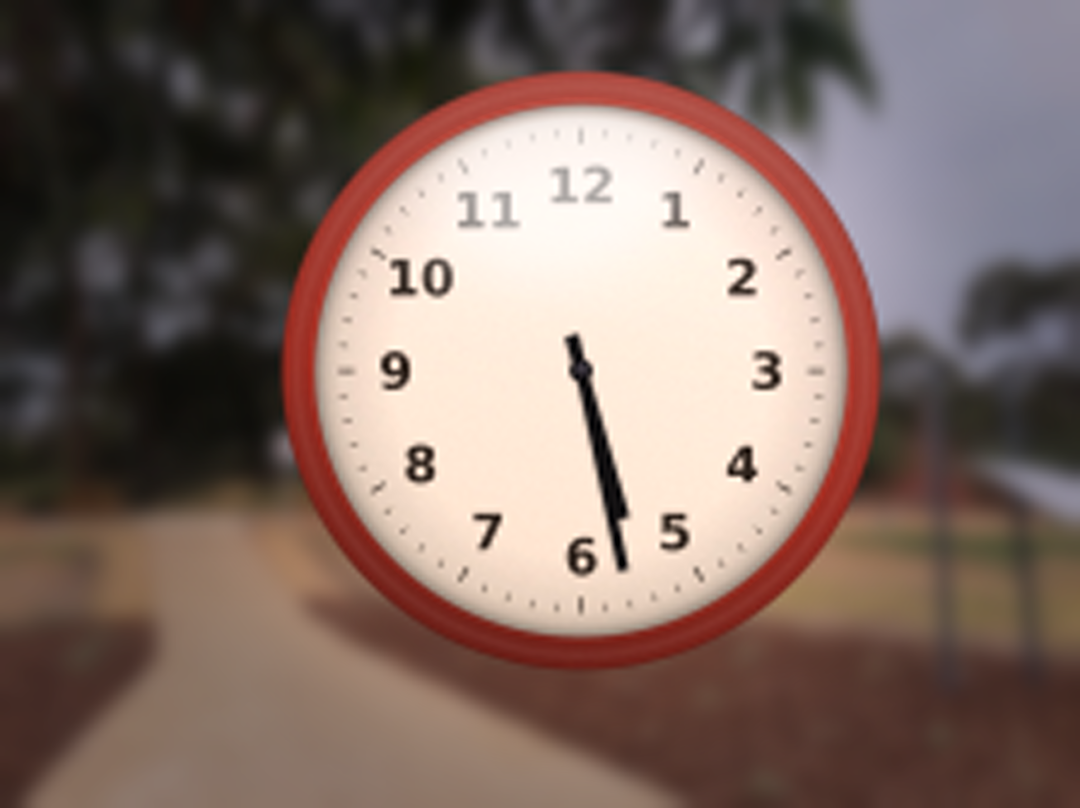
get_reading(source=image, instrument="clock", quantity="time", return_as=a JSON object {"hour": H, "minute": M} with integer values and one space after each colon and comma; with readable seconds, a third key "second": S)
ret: {"hour": 5, "minute": 28}
